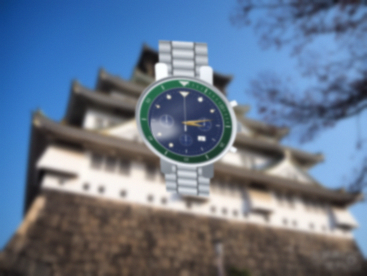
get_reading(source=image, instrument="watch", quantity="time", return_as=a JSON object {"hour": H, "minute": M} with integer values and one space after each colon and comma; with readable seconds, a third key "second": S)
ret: {"hour": 3, "minute": 13}
